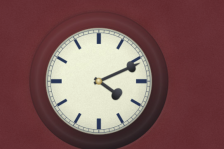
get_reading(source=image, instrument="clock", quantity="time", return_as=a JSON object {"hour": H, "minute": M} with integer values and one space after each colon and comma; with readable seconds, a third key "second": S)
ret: {"hour": 4, "minute": 11}
